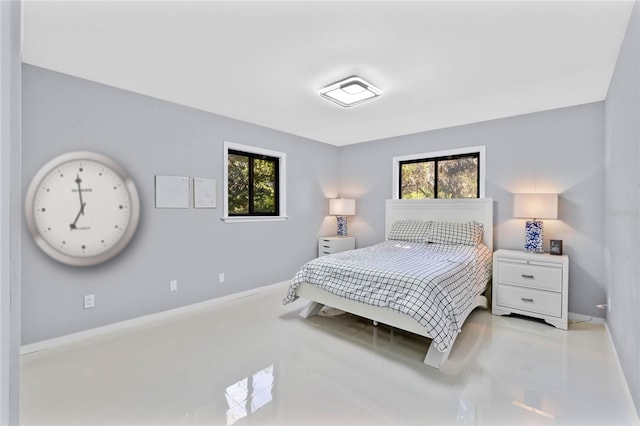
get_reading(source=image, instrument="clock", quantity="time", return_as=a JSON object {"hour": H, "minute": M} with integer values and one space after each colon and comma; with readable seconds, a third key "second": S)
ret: {"hour": 6, "minute": 59}
